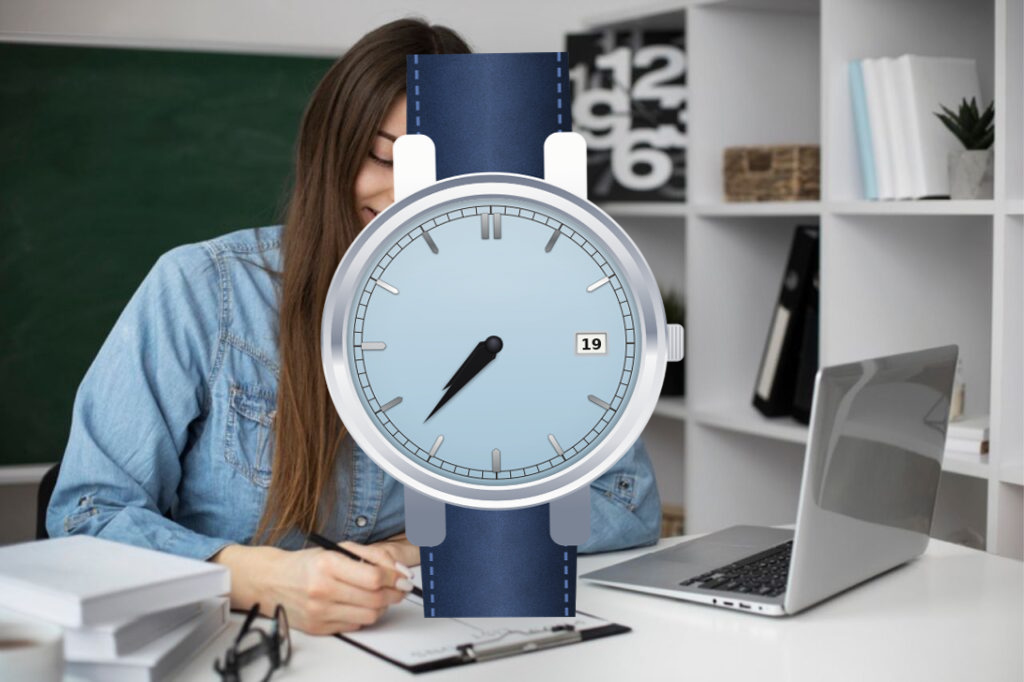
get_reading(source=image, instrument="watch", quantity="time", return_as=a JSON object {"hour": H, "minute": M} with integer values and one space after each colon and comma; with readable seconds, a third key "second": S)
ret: {"hour": 7, "minute": 37}
